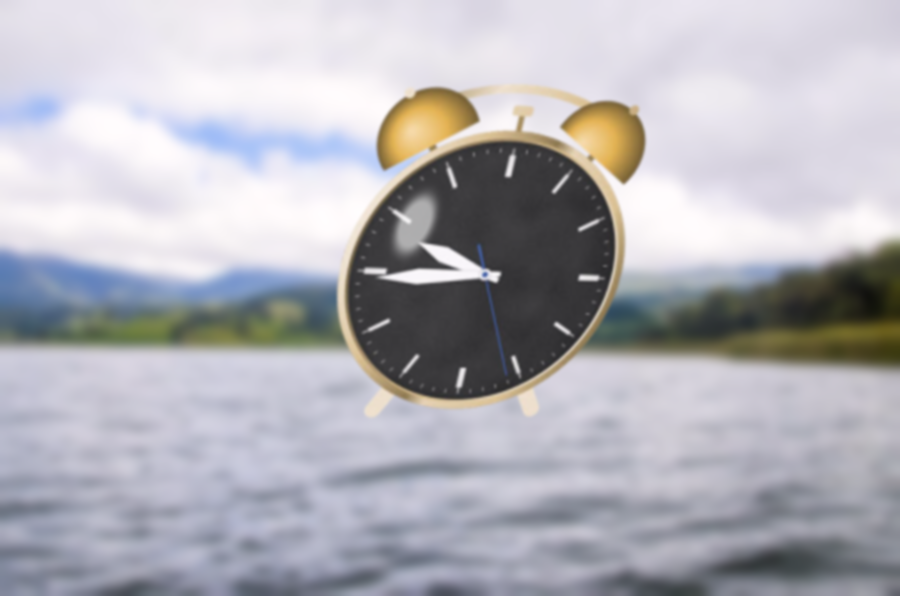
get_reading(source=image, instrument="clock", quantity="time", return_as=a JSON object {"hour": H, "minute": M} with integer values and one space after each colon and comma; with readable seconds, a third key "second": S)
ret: {"hour": 9, "minute": 44, "second": 26}
